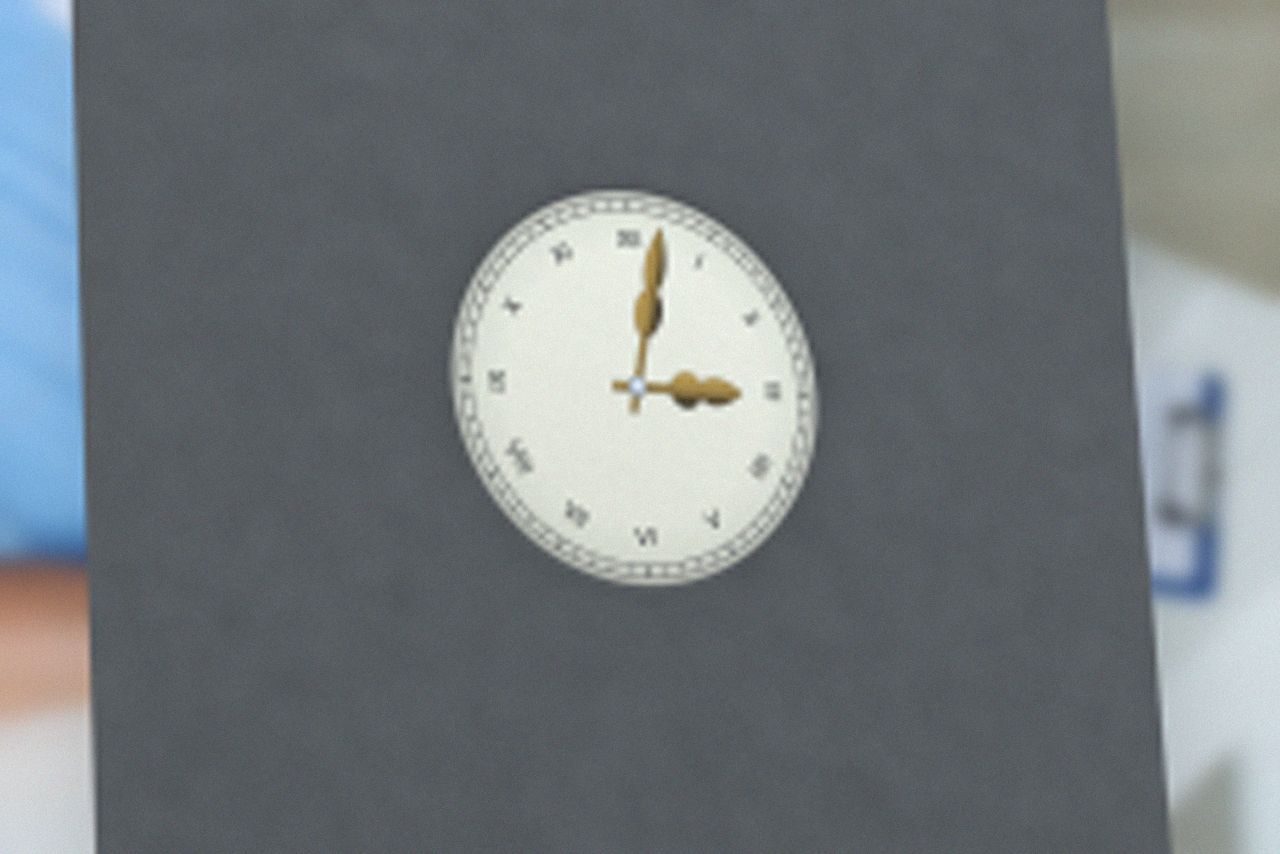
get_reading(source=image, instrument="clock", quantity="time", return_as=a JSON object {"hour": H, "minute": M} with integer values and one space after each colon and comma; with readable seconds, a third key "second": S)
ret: {"hour": 3, "minute": 2}
